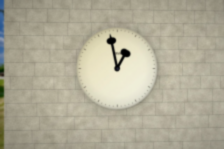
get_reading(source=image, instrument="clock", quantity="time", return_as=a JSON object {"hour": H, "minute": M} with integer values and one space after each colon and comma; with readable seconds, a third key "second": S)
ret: {"hour": 12, "minute": 58}
